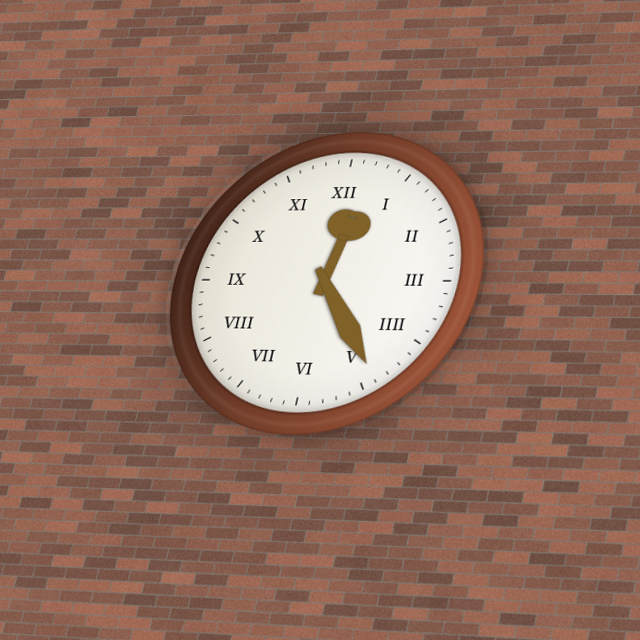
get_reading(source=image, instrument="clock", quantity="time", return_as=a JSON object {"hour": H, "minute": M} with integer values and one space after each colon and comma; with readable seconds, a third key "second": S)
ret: {"hour": 12, "minute": 24}
